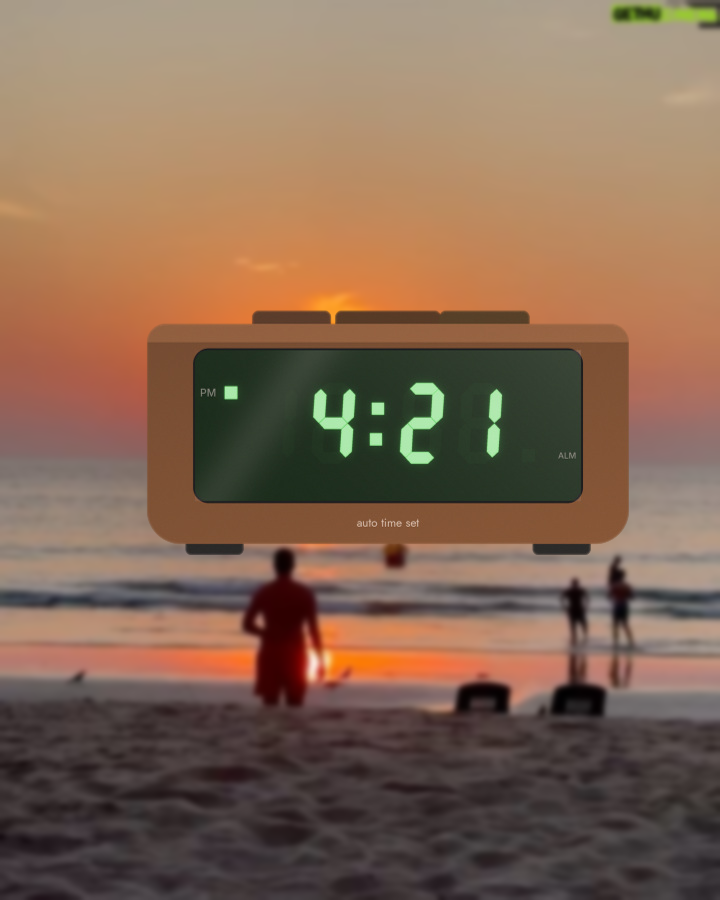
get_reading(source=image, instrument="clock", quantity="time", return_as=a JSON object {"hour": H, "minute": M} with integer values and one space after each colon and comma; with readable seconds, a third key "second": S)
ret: {"hour": 4, "minute": 21}
